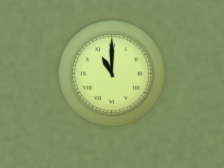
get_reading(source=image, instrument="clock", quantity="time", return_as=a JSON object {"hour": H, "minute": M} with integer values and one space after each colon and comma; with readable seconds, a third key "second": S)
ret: {"hour": 11, "minute": 0}
